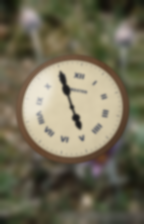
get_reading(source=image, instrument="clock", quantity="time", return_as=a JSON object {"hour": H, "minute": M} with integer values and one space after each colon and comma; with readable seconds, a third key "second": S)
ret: {"hour": 4, "minute": 55}
